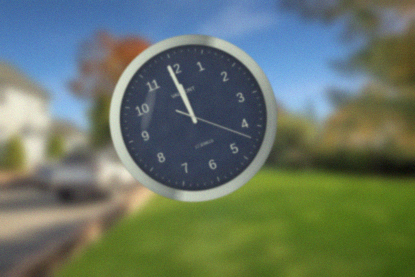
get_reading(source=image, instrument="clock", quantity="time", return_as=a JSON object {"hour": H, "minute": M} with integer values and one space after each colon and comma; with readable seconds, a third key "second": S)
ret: {"hour": 11, "minute": 59, "second": 22}
